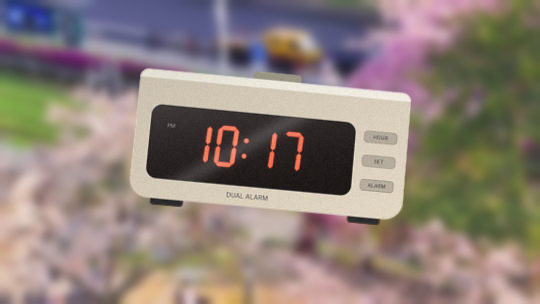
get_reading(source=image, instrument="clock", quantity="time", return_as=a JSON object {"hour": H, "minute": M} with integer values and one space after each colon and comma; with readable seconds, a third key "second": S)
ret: {"hour": 10, "minute": 17}
